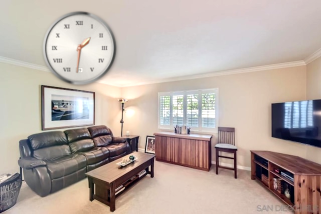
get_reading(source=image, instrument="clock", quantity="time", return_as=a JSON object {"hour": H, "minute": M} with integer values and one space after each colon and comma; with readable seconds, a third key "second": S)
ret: {"hour": 1, "minute": 31}
